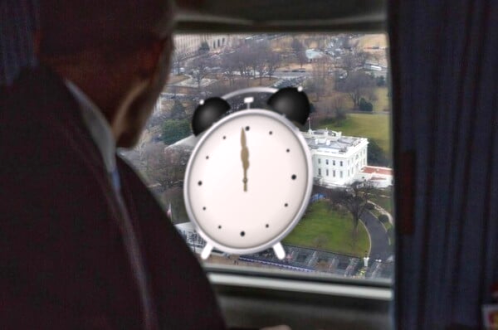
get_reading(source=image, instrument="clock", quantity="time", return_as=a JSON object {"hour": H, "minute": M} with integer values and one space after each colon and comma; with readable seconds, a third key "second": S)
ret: {"hour": 11, "minute": 59}
